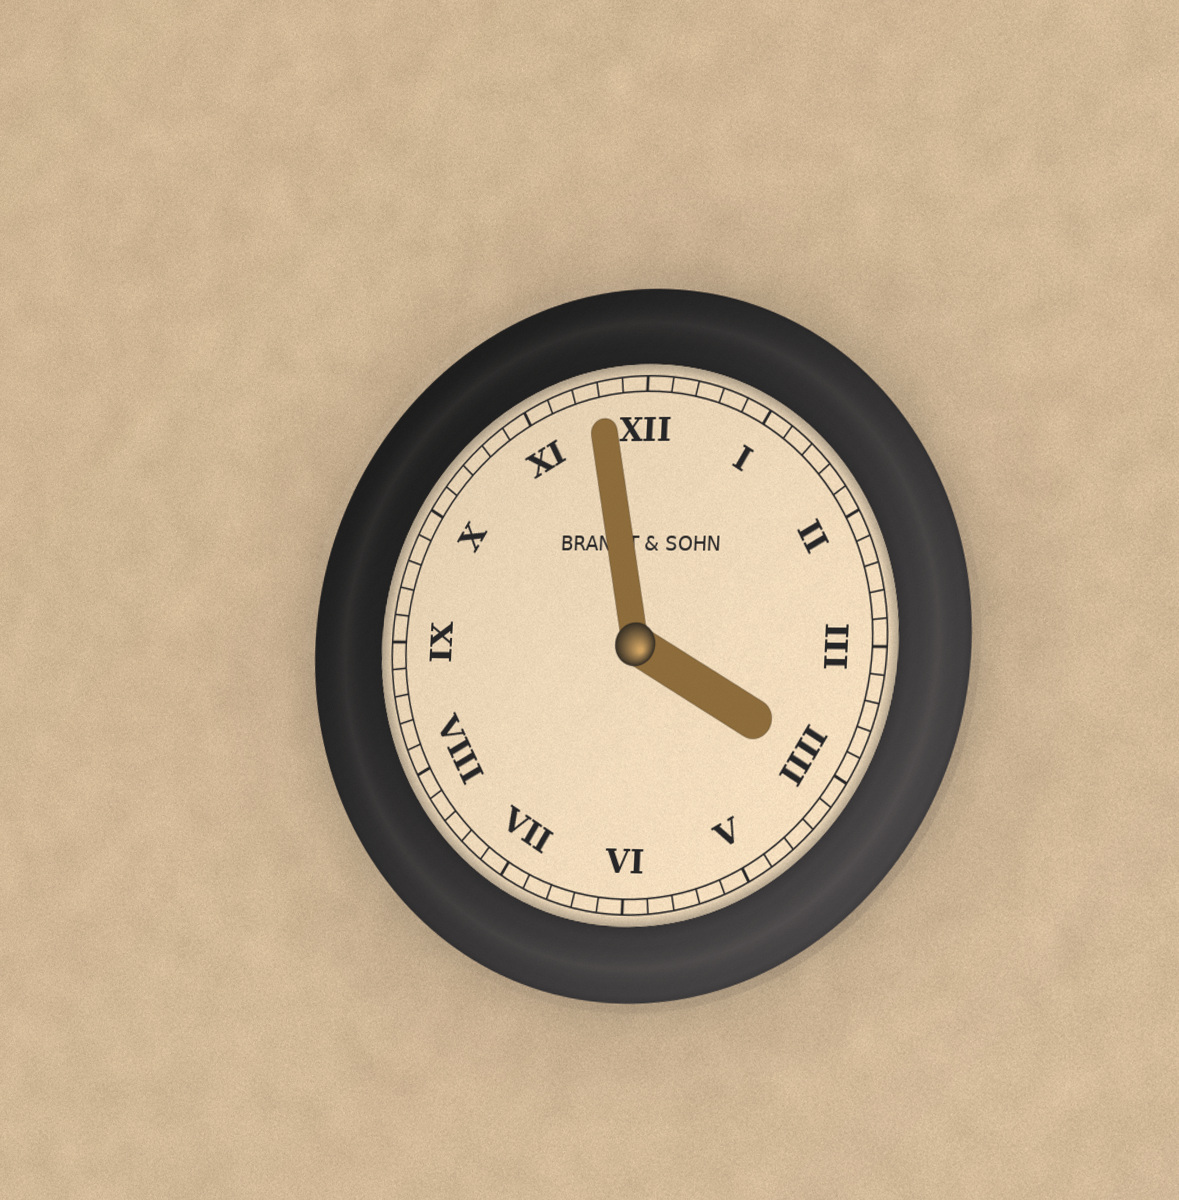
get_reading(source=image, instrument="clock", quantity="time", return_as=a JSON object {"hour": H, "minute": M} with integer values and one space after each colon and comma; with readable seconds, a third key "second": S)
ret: {"hour": 3, "minute": 58}
